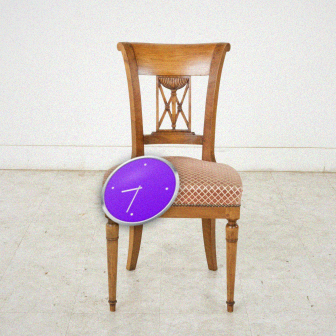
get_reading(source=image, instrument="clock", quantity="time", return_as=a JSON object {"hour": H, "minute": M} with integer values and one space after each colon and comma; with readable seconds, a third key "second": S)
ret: {"hour": 8, "minute": 32}
